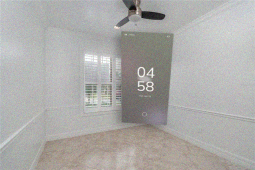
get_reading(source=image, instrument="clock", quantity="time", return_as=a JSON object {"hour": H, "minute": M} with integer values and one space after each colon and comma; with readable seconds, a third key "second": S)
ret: {"hour": 4, "minute": 58}
